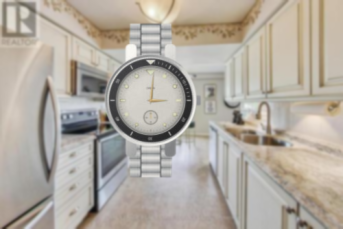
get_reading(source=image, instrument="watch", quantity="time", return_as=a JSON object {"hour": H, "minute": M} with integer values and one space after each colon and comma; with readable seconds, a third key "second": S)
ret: {"hour": 3, "minute": 1}
